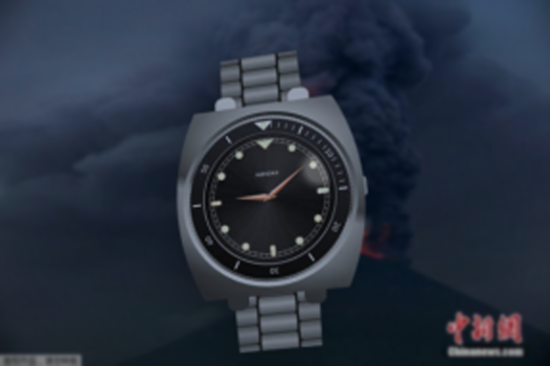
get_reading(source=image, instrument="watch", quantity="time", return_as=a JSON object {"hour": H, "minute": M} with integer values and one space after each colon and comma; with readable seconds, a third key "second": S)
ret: {"hour": 9, "minute": 9}
